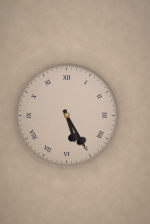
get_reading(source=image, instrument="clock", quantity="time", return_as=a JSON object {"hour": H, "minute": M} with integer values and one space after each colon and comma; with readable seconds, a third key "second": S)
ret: {"hour": 5, "minute": 25}
